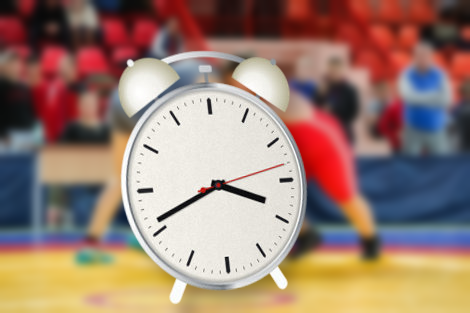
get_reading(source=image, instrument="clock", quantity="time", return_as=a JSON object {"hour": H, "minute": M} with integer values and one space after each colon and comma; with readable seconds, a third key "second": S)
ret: {"hour": 3, "minute": 41, "second": 13}
